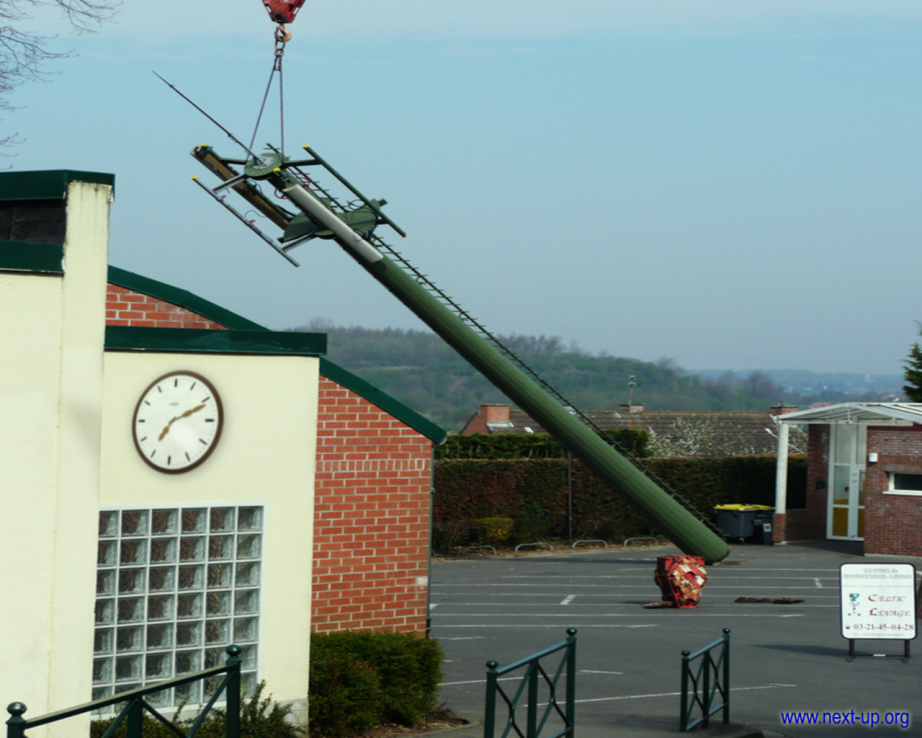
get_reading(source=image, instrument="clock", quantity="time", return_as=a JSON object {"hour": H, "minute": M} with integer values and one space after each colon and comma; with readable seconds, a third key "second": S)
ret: {"hour": 7, "minute": 11}
